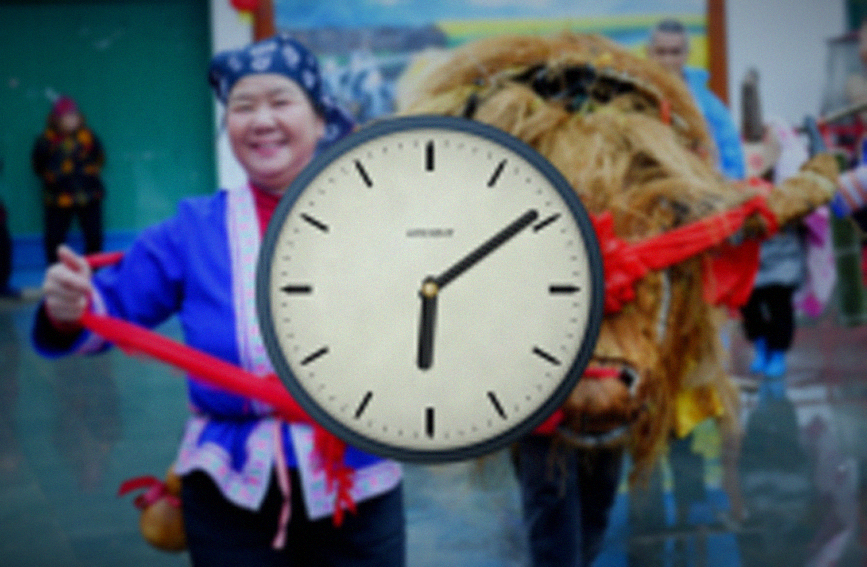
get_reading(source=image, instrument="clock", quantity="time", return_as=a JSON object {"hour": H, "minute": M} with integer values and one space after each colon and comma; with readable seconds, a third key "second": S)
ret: {"hour": 6, "minute": 9}
